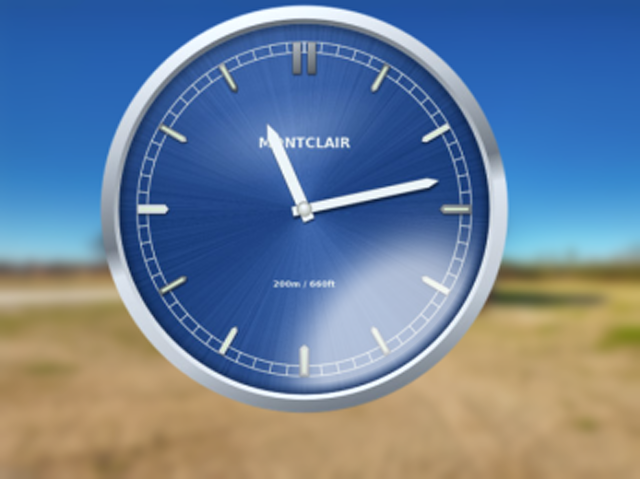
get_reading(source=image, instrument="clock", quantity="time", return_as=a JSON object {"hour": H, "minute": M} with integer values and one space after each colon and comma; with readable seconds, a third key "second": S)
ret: {"hour": 11, "minute": 13}
